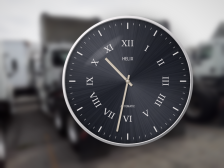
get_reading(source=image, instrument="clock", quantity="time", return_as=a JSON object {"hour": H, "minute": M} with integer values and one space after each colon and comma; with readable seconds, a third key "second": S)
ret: {"hour": 10, "minute": 32}
